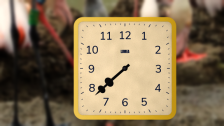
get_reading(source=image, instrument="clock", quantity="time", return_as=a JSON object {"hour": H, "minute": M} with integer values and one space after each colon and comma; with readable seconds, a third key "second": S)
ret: {"hour": 7, "minute": 38}
